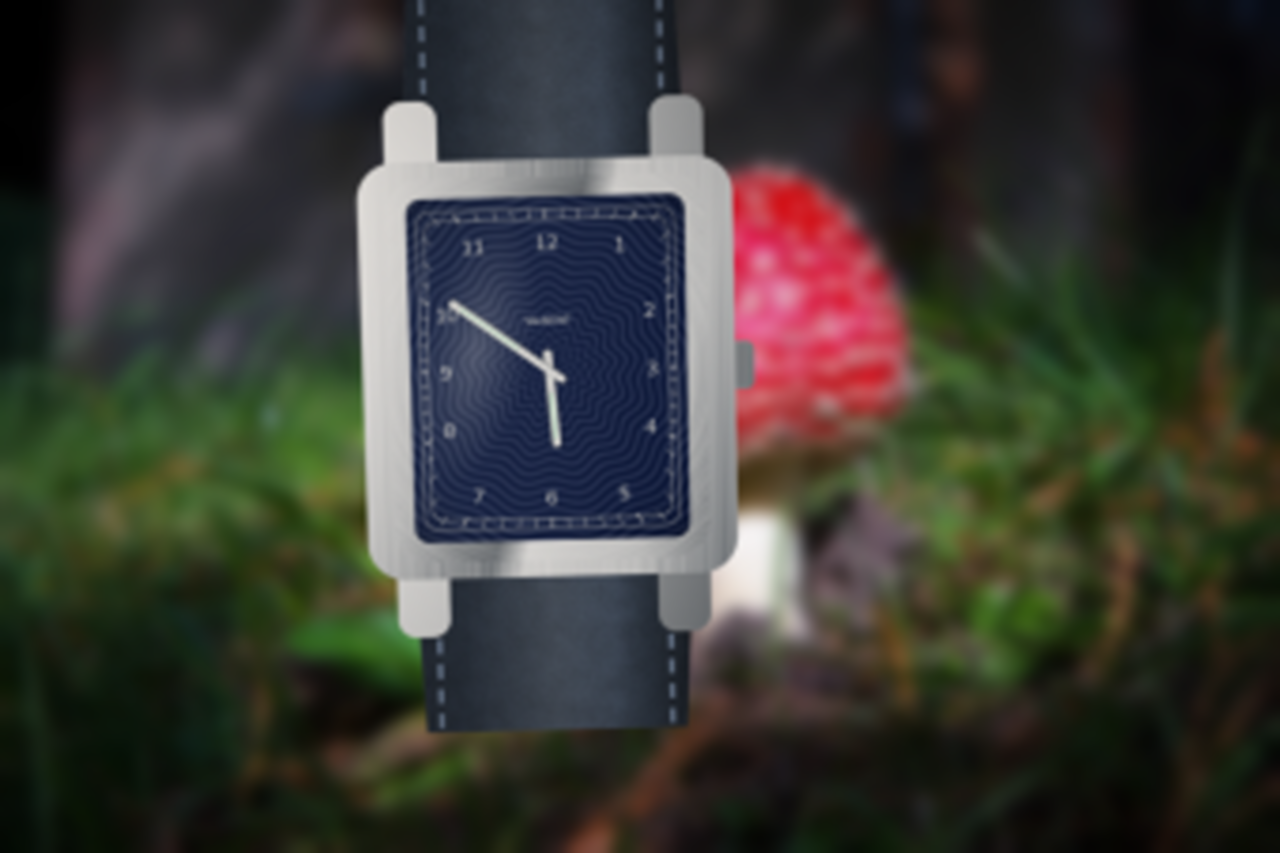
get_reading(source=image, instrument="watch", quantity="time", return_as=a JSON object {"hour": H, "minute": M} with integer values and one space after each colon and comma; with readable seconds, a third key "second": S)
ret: {"hour": 5, "minute": 51}
